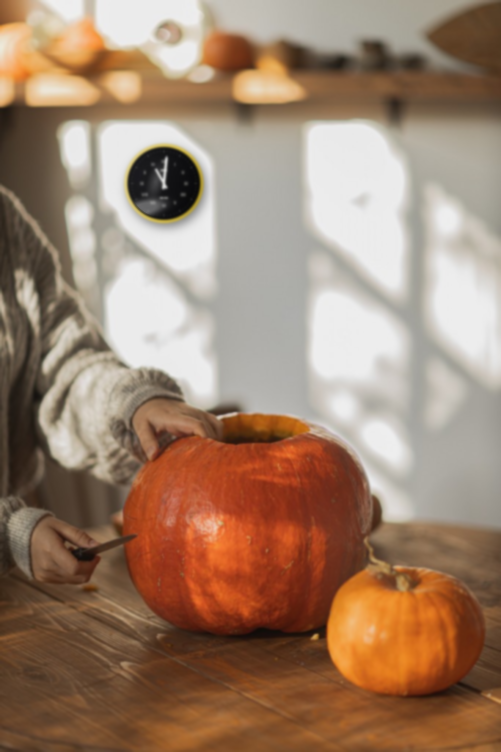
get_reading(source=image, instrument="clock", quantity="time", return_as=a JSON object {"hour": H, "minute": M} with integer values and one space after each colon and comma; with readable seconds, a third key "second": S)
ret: {"hour": 11, "minute": 1}
